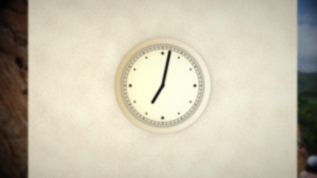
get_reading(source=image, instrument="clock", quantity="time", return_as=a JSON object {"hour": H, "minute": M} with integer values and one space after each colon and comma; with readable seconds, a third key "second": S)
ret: {"hour": 7, "minute": 2}
